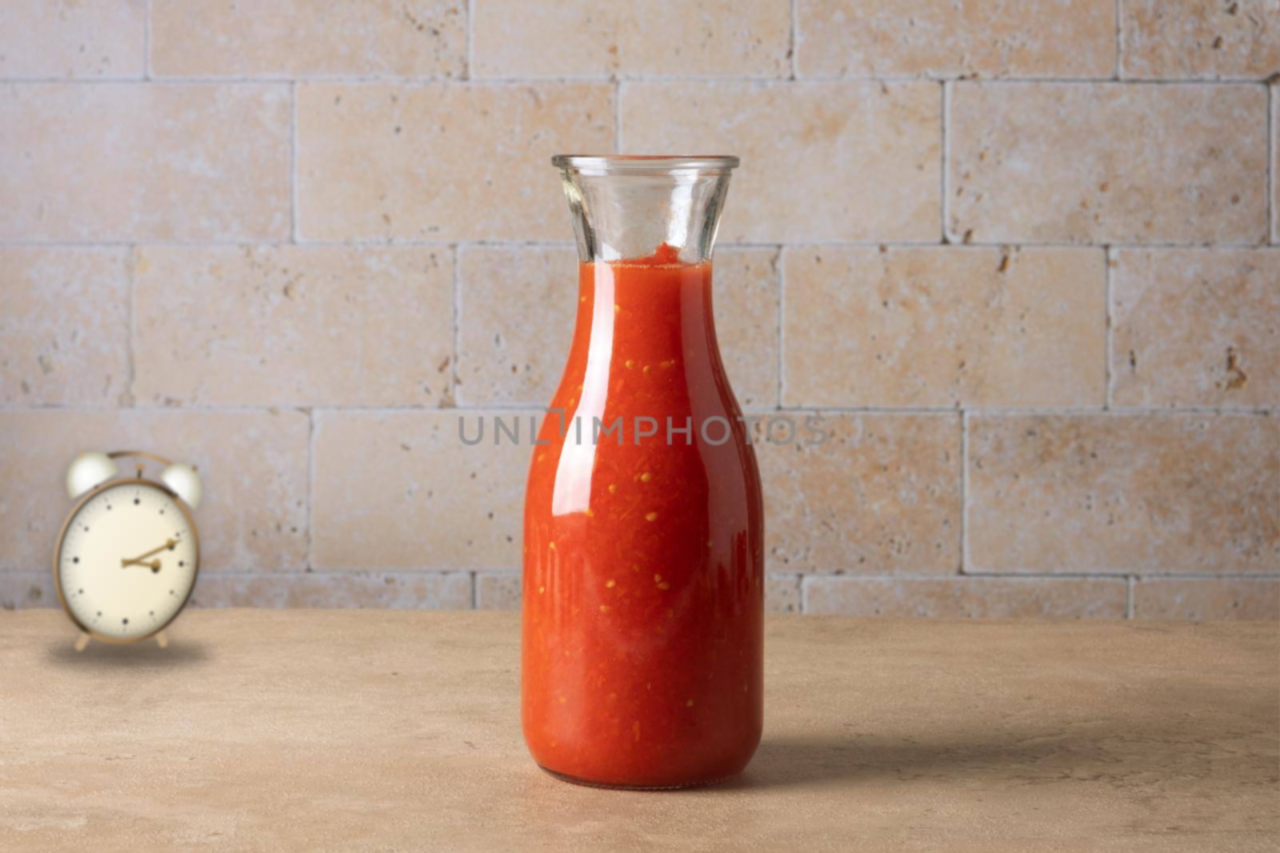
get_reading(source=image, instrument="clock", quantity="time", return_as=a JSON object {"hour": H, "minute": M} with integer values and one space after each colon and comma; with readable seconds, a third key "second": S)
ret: {"hour": 3, "minute": 11}
